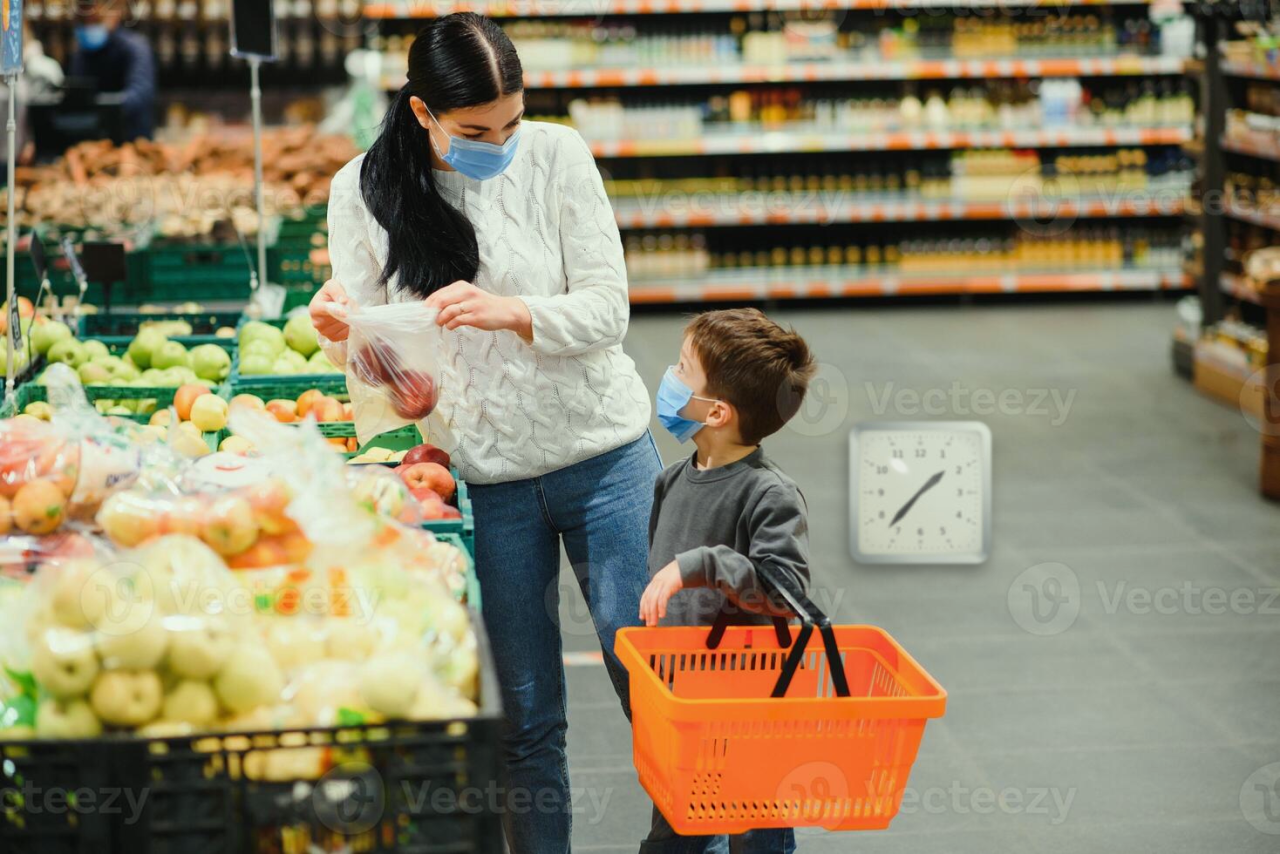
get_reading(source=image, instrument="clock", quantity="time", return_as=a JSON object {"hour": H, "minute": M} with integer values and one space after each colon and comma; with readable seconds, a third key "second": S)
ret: {"hour": 1, "minute": 37}
